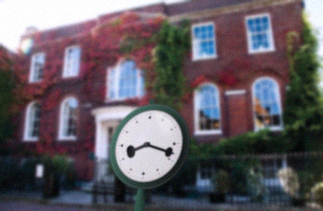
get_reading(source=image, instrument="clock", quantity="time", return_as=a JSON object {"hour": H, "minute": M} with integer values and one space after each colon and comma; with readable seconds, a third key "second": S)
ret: {"hour": 8, "minute": 18}
